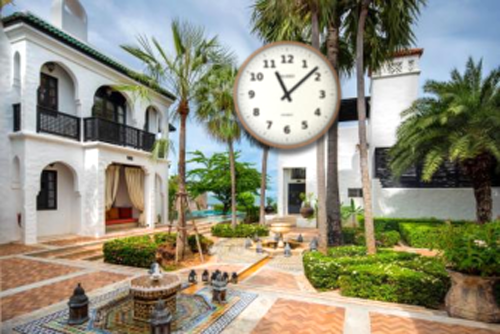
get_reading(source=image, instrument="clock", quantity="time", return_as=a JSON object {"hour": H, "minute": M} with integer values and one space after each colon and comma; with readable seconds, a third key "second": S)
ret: {"hour": 11, "minute": 8}
